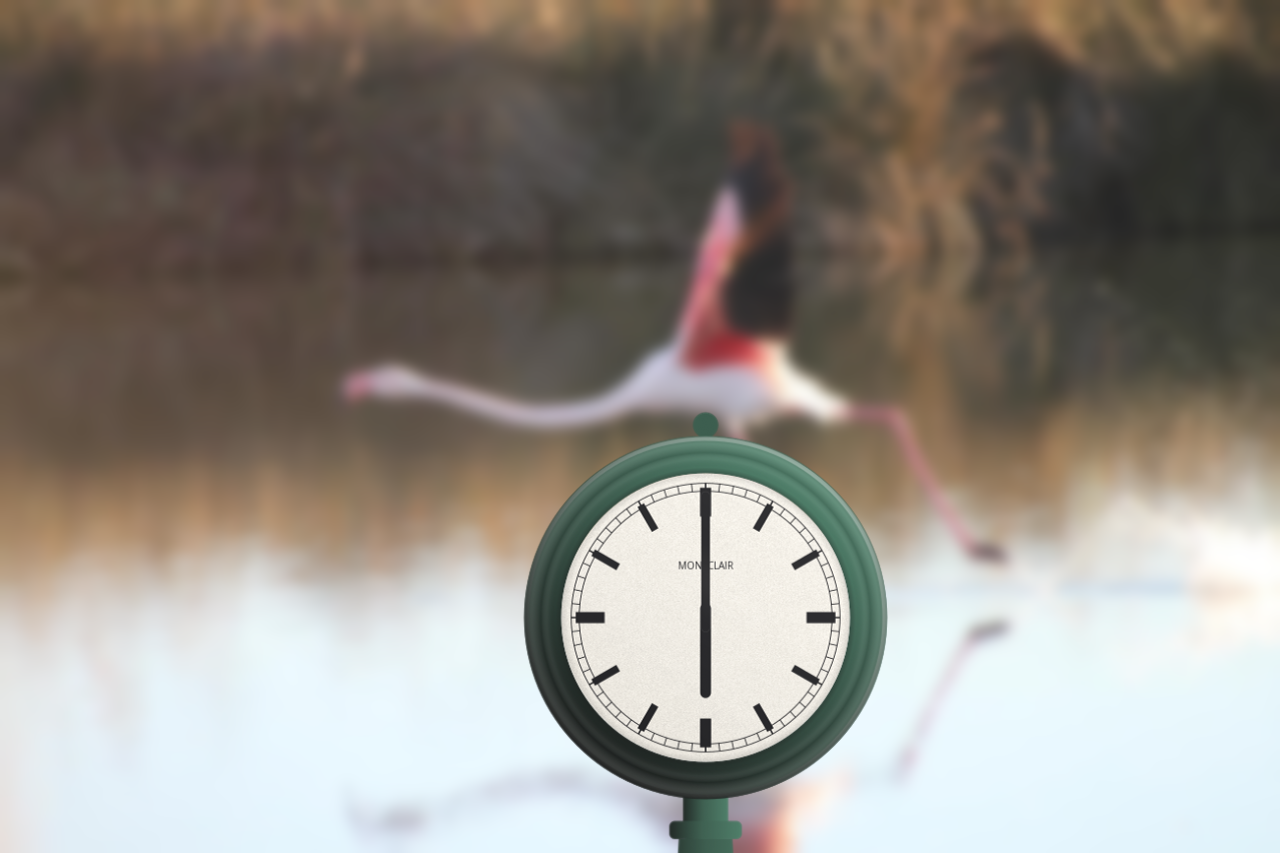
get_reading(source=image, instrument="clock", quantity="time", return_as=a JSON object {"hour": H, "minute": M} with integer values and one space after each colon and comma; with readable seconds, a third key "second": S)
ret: {"hour": 6, "minute": 0}
